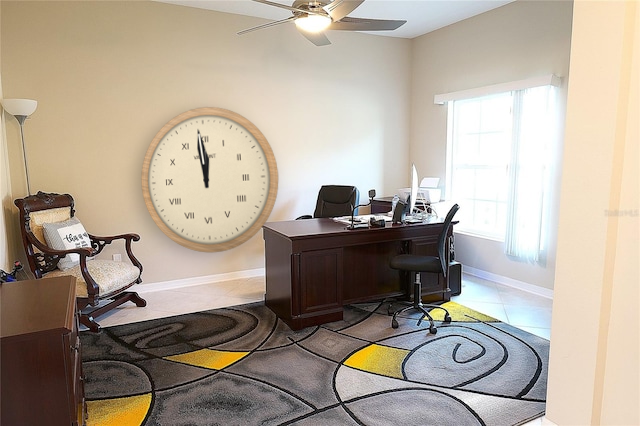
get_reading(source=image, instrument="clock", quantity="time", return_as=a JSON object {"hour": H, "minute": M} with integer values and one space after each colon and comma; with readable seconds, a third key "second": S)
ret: {"hour": 11, "minute": 59}
